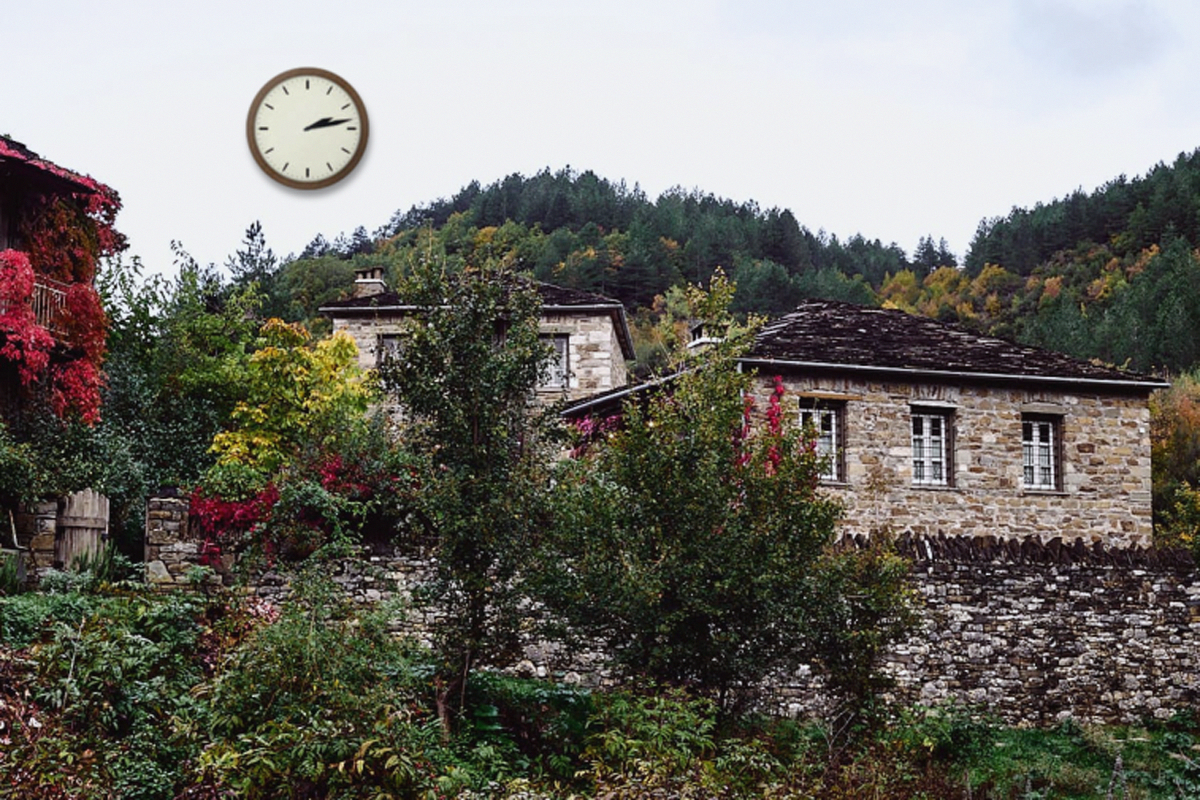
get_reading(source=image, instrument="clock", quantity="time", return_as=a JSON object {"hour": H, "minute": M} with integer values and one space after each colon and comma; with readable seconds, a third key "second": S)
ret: {"hour": 2, "minute": 13}
